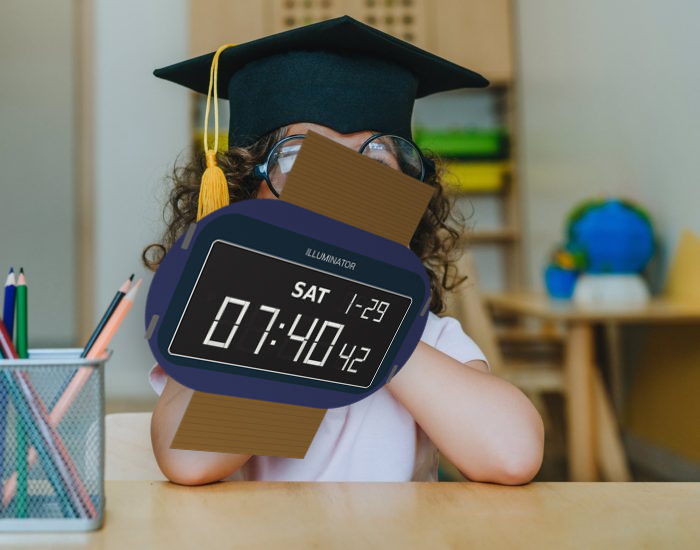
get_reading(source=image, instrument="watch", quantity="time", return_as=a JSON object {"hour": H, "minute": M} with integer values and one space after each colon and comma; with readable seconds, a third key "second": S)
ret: {"hour": 7, "minute": 40, "second": 42}
